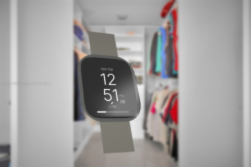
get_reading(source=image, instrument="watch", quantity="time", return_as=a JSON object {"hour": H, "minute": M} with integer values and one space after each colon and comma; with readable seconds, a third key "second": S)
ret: {"hour": 12, "minute": 51}
